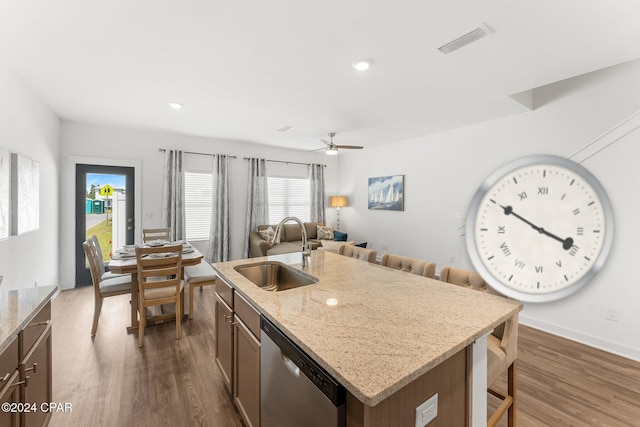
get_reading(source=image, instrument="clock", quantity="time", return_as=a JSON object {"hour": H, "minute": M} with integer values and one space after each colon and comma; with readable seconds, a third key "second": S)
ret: {"hour": 3, "minute": 50}
